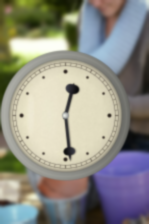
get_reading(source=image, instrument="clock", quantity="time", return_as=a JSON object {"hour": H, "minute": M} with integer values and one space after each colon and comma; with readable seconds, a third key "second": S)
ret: {"hour": 12, "minute": 29}
